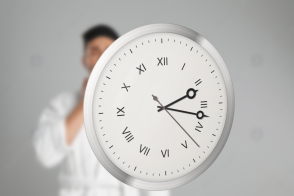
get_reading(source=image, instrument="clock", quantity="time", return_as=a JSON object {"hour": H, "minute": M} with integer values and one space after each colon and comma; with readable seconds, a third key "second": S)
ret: {"hour": 2, "minute": 17, "second": 23}
